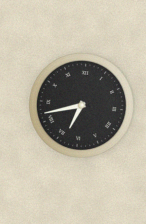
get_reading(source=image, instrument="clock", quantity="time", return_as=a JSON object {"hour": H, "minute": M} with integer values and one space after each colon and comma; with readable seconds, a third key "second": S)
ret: {"hour": 6, "minute": 42}
